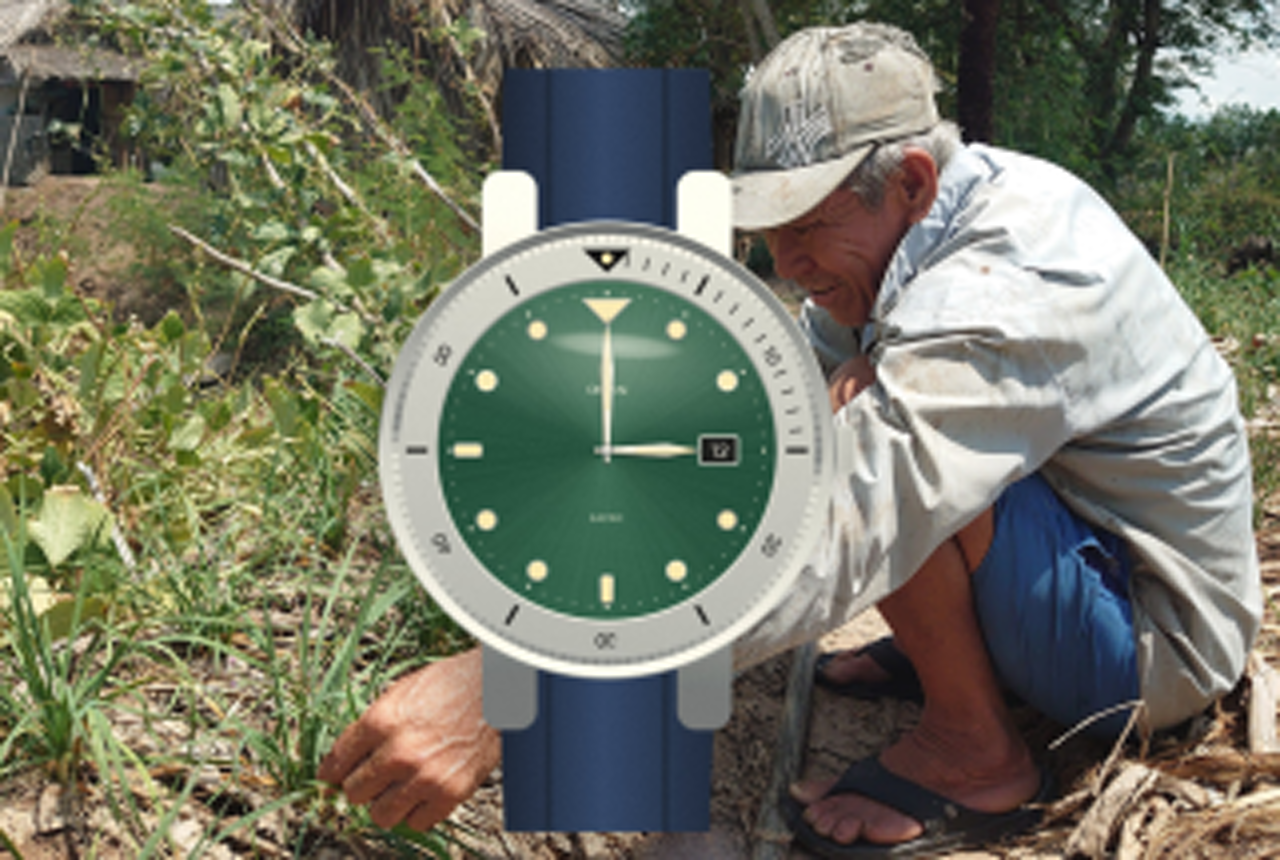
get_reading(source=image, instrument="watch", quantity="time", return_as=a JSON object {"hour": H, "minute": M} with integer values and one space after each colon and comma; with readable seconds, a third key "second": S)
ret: {"hour": 3, "minute": 0}
